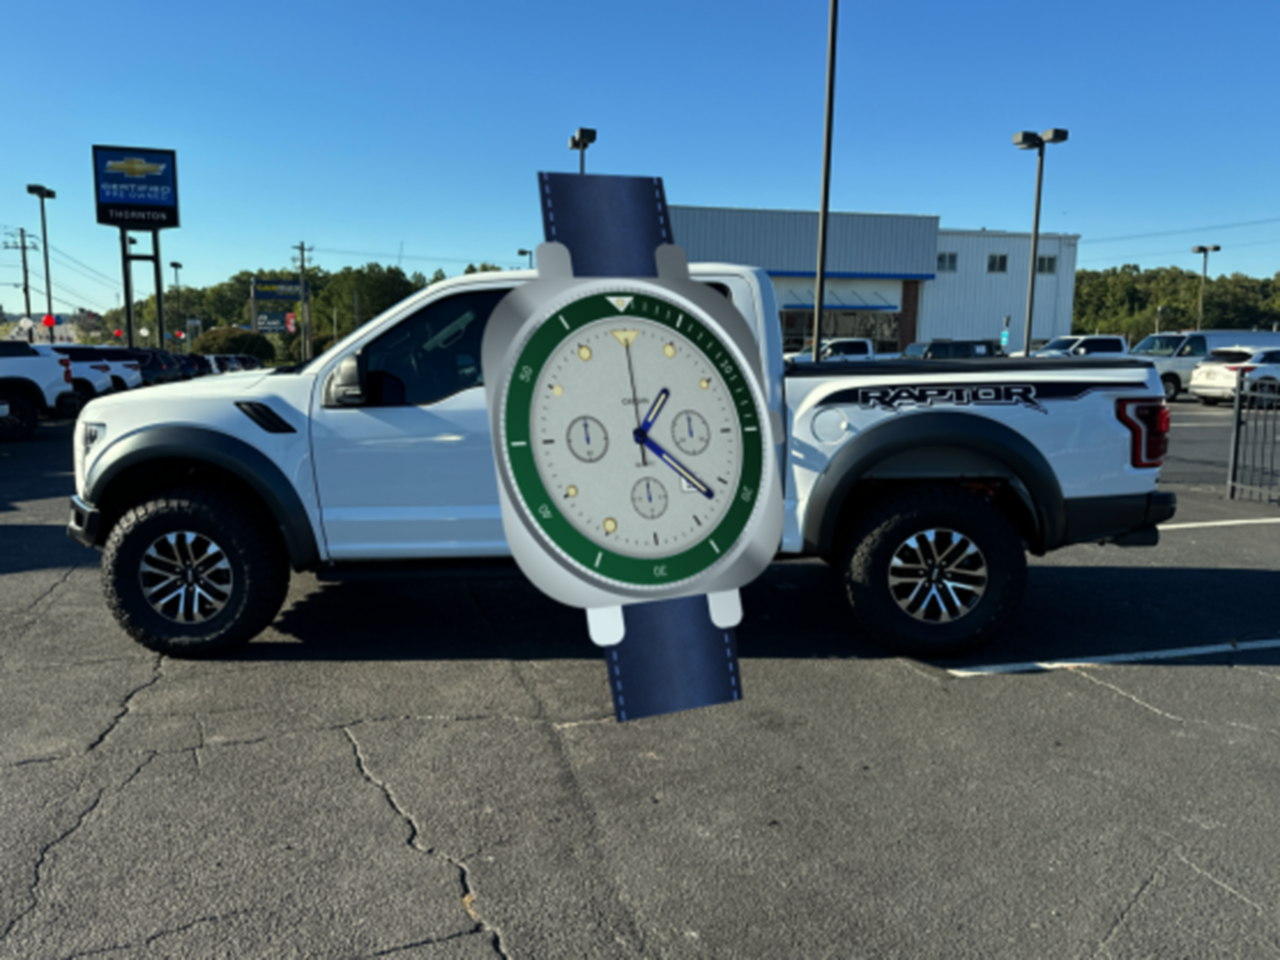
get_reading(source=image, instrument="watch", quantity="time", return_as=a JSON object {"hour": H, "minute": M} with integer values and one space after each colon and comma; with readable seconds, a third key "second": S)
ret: {"hour": 1, "minute": 22}
